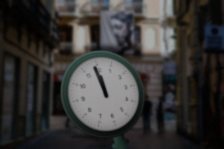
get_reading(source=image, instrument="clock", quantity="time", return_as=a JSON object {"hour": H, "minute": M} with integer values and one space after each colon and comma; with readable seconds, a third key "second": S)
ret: {"hour": 11, "minute": 59}
